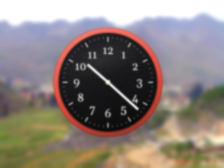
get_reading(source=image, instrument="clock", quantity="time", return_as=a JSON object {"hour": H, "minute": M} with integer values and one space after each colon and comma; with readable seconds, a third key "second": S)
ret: {"hour": 10, "minute": 22}
